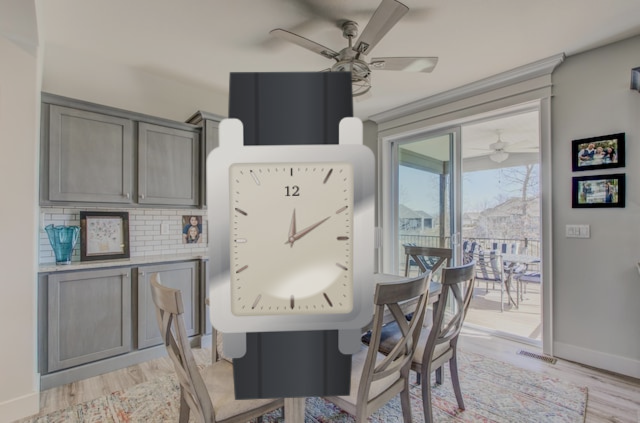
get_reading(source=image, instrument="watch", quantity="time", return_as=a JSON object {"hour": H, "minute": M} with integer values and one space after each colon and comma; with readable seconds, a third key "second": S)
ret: {"hour": 12, "minute": 10}
